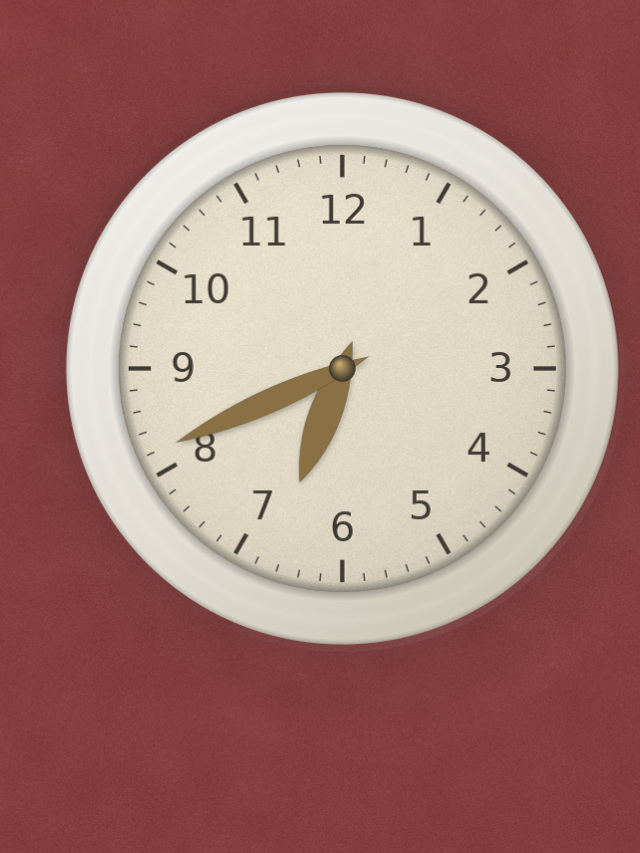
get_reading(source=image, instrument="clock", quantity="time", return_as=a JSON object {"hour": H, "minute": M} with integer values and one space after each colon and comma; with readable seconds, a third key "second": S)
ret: {"hour": 6, "minute": 41}
